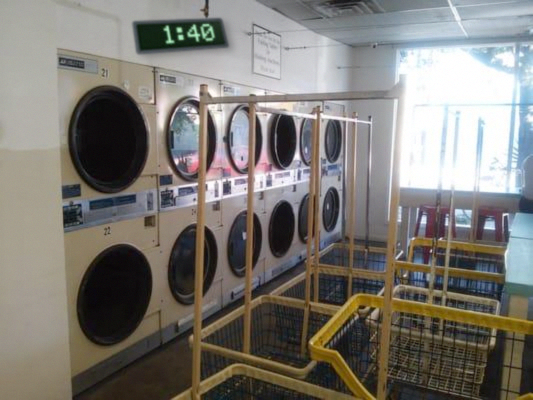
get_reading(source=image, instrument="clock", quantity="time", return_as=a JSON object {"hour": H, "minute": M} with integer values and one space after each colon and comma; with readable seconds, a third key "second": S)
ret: {"hour": 1, "minute": 40}
